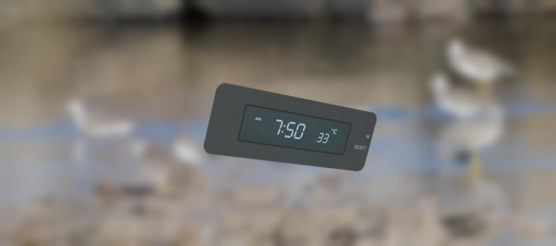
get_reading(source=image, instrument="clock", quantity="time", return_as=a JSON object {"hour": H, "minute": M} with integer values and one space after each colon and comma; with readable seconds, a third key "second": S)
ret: {"hour": 7, "minute": 50}
